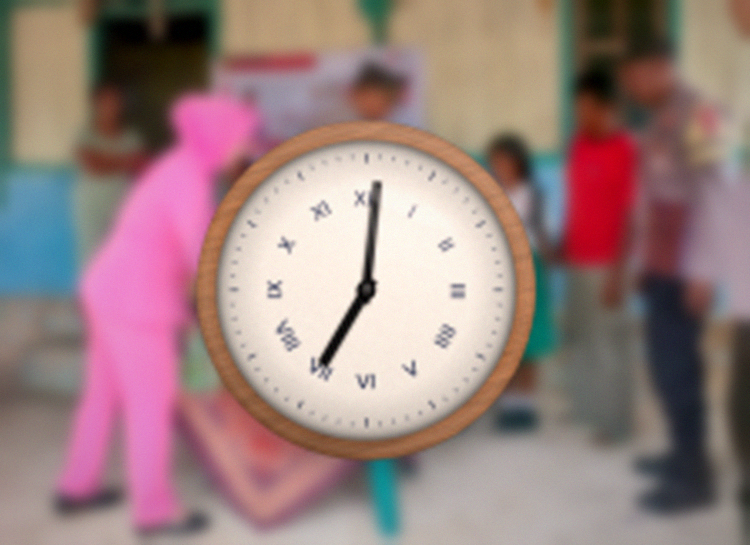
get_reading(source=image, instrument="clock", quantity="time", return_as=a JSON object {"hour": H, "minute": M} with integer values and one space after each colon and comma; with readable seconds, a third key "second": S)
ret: {"hour": 7, "minute": 1}
